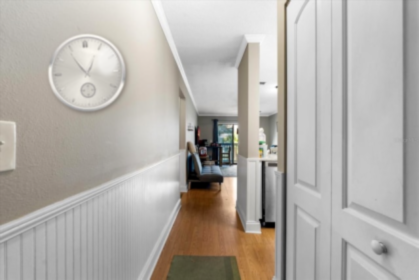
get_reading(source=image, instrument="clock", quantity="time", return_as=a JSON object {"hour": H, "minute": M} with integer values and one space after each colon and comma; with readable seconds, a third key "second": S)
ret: {"hour": 12, "minute": 54}
